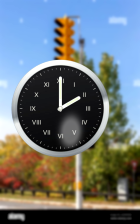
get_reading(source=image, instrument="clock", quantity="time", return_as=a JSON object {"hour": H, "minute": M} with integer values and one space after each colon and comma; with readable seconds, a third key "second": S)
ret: {"hour": 2, "minute": 0}
